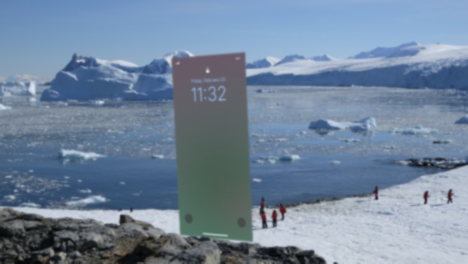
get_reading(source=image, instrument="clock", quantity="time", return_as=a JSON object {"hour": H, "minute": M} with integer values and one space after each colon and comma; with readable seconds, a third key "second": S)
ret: {"hour": 11, "minute": 32}
